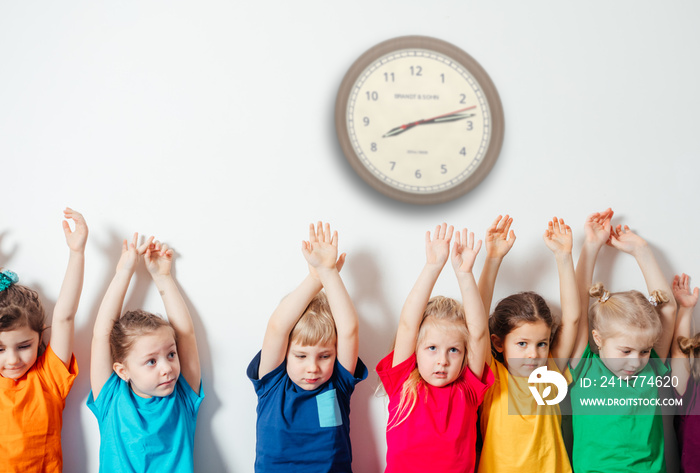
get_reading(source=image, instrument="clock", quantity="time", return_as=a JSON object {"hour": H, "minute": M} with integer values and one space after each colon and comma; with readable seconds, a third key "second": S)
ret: {"hour": 8, "minute": 13, "second": 12}
